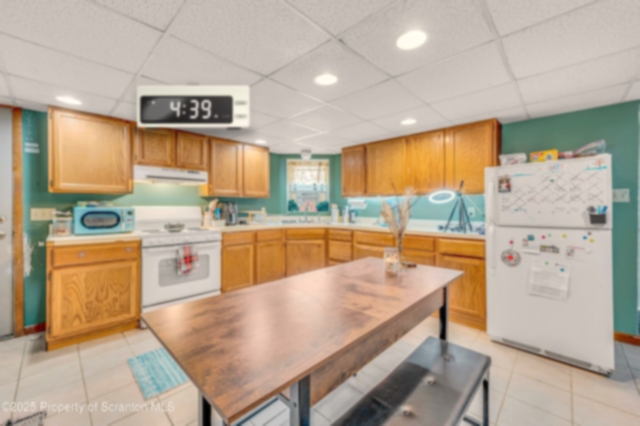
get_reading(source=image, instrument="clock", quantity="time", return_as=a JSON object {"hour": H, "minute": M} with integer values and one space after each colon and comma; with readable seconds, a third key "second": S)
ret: {"hour": 4, "minute": 39}
